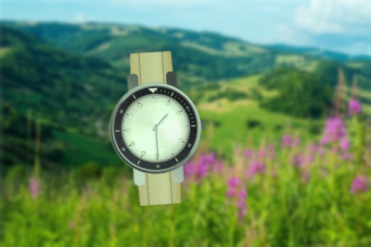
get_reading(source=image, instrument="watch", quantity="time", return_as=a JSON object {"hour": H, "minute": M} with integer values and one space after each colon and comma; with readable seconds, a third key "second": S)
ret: {"hour": 1, "minute": 30}
